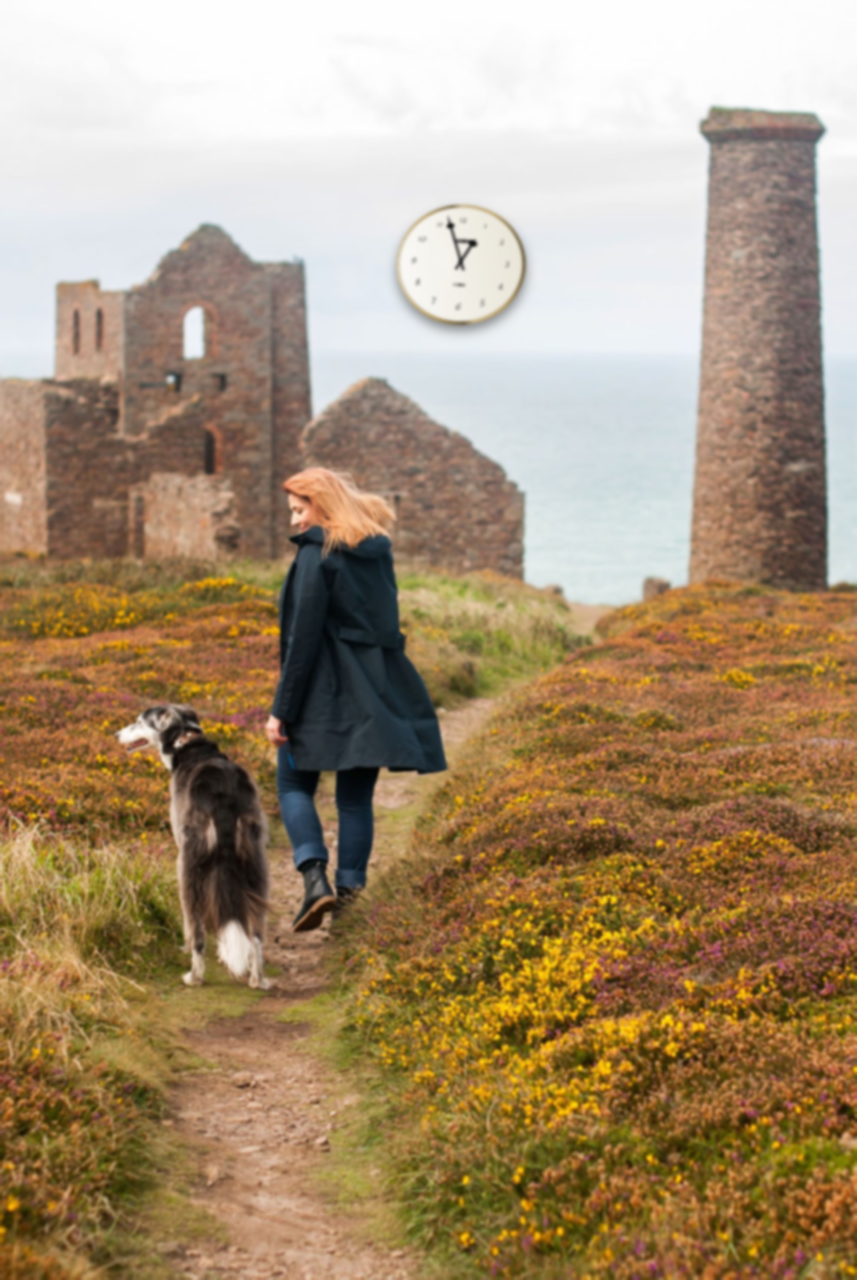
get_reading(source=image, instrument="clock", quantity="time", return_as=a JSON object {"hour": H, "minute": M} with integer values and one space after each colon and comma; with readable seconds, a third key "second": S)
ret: {"hour": 12, "minute": 57}
